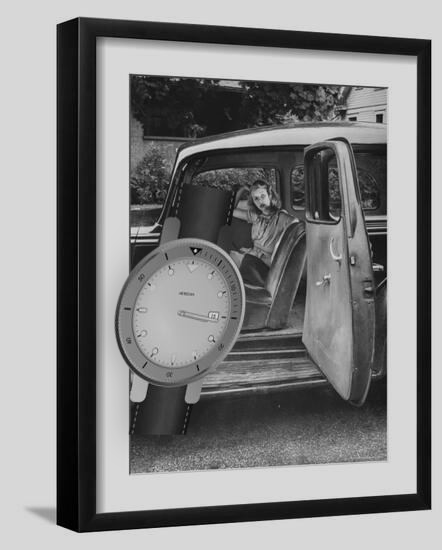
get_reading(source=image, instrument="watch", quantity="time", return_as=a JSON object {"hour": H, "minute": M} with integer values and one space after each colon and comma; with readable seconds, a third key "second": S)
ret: {"hour": 3, "minute": 16}
